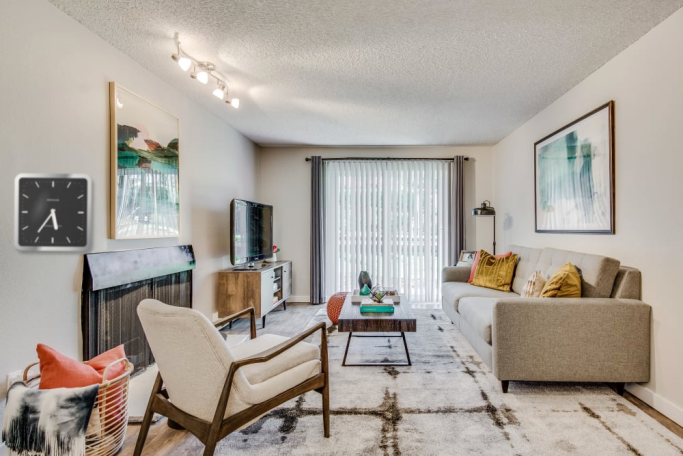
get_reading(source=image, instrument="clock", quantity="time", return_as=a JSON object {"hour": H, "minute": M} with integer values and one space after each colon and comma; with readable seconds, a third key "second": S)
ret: {"hour": 5, "minute": 36}
